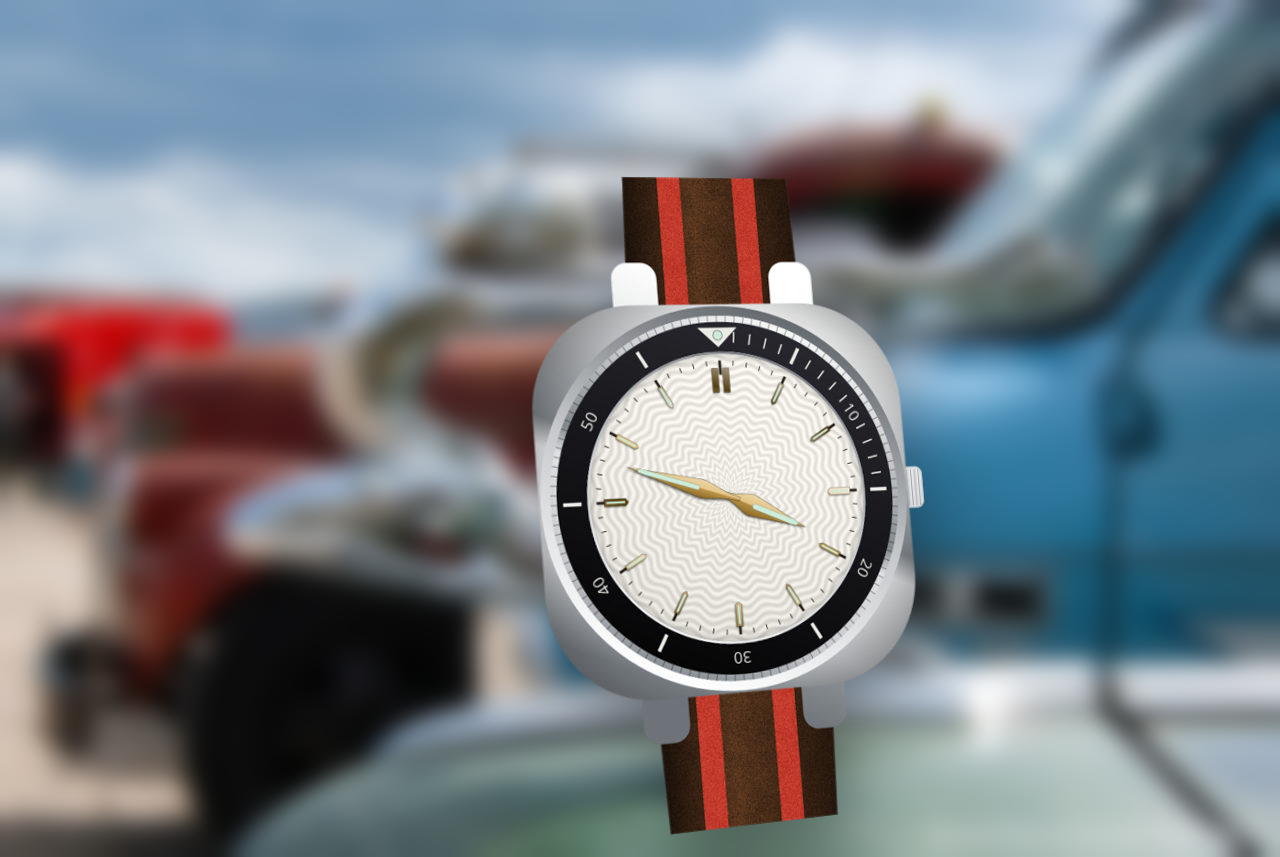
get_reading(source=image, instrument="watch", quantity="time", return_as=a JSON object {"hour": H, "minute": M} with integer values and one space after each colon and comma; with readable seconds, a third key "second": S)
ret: {"hour": 3, "minute": 48}
